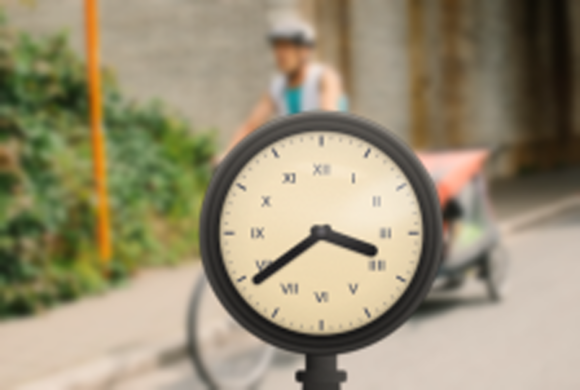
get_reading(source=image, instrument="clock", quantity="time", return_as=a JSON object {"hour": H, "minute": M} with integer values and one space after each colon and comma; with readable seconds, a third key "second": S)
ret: {"hour": 3, "minute": 39}
